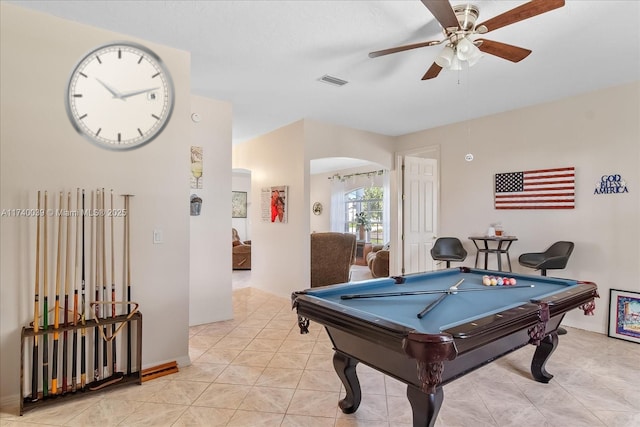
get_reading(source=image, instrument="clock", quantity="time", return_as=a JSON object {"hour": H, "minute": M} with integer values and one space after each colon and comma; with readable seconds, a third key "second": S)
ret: {"hour": 10, "minute": 13}
